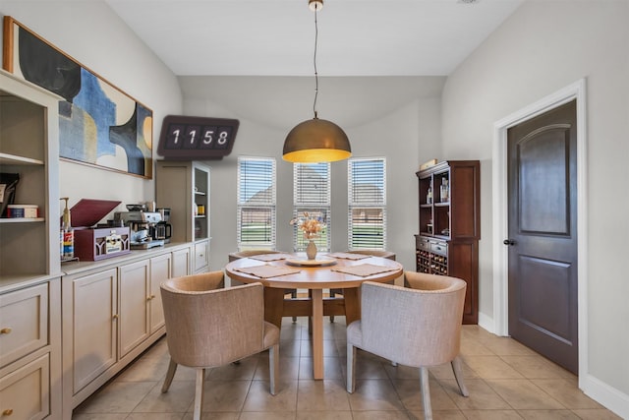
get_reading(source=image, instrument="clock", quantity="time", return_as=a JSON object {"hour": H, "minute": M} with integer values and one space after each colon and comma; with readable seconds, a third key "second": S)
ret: {"hour": 11, "minute": 58}
